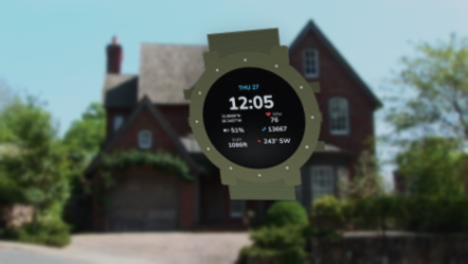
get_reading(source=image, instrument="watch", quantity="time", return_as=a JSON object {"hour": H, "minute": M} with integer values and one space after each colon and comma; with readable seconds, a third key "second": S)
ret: {"hour": 12, "minute": 5}
